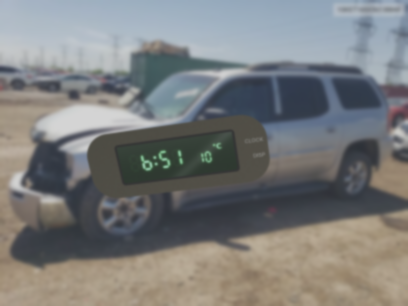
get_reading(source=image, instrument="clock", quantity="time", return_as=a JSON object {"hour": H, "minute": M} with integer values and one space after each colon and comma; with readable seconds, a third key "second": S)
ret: {"hour": 6, "minute": 51}
